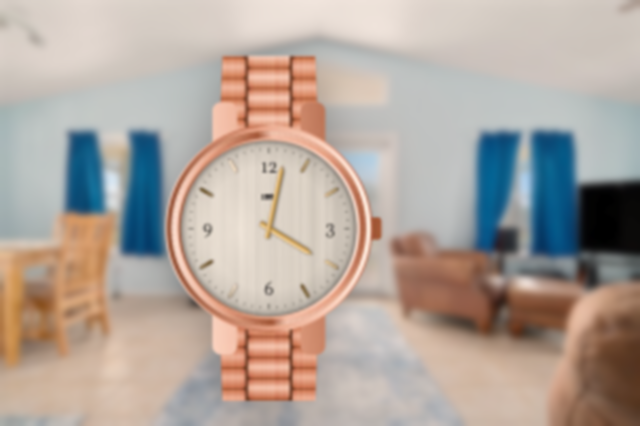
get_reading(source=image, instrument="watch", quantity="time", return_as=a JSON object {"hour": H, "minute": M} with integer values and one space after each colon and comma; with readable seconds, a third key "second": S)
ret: {"hour": 4, "minute": 2}
